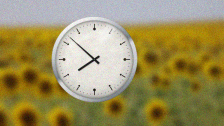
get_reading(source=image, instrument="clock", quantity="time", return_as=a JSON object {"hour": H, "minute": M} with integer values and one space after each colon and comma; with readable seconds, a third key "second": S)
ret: {"hour": 7, "minute": 52}
